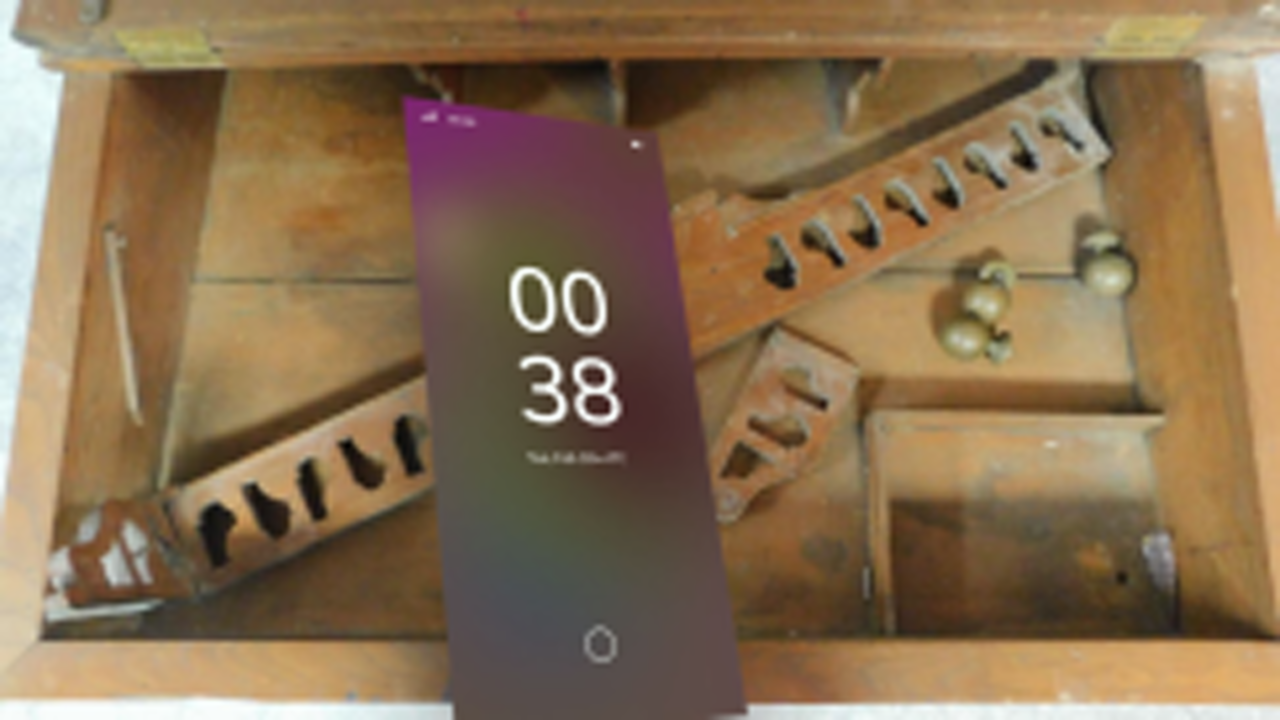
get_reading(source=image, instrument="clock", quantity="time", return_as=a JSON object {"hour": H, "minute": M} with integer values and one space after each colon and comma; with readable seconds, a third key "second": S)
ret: {"hour": 0, "minute": 38}
